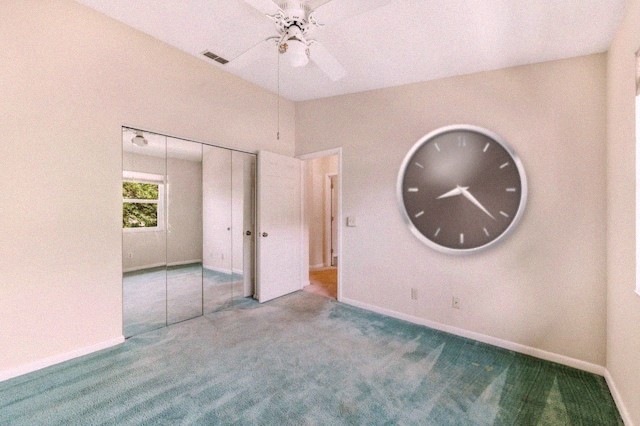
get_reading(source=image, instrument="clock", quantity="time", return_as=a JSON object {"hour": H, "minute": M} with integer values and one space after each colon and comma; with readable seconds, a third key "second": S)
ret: {"hour": 8, "minute": 22}
